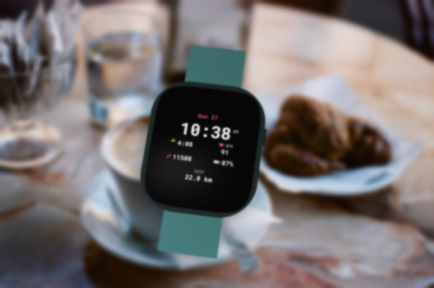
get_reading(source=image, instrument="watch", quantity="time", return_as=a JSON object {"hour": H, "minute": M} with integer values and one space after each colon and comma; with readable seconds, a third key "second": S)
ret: {"hour": 10, "minute": 38}
